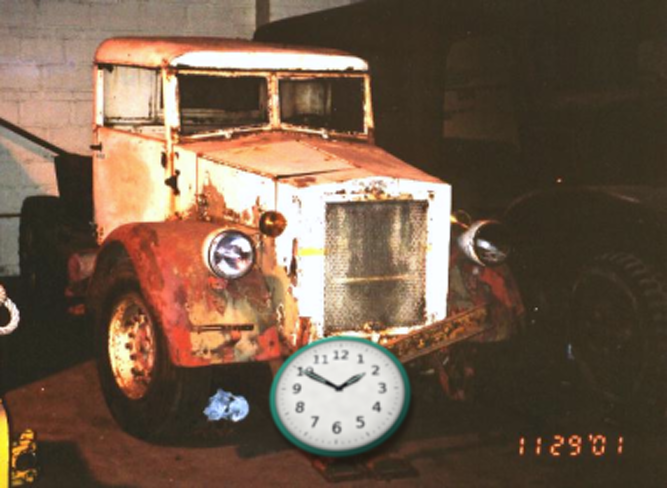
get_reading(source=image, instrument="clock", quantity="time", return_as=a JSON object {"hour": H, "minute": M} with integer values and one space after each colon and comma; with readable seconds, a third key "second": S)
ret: {"hour": 1, "minute": 50}
